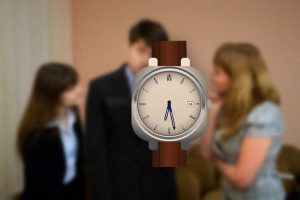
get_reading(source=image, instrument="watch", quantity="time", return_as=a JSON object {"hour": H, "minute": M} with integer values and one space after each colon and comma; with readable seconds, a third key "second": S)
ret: {"hour": 6, "minute": 28}
